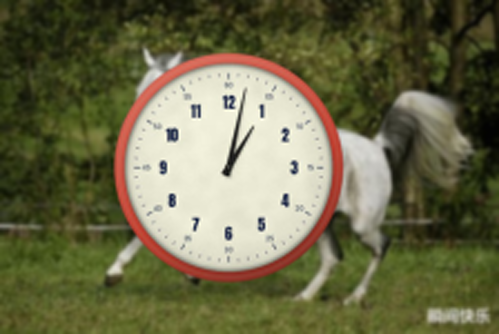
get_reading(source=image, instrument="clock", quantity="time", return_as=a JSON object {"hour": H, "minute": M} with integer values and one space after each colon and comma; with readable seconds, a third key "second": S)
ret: {"hour": 1, "minute": 2}
